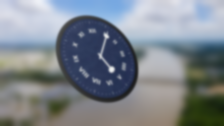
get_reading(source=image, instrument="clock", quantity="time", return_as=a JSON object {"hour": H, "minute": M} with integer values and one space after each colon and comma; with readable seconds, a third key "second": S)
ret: {"hour": 5, "minute": 6}
